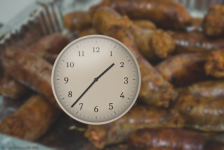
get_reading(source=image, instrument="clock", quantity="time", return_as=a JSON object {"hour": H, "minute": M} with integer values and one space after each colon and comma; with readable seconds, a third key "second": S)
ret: {"hour": 1, "minute": 37}
